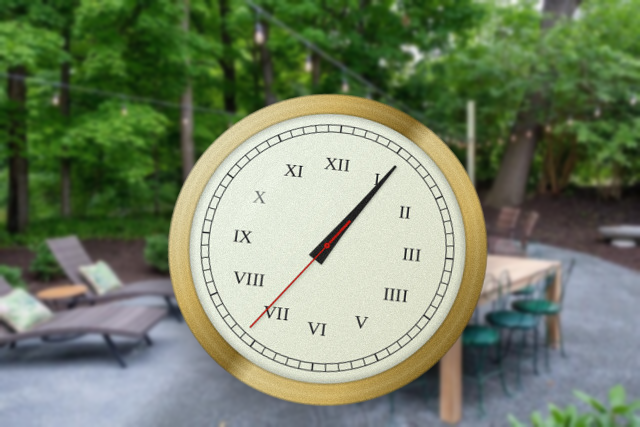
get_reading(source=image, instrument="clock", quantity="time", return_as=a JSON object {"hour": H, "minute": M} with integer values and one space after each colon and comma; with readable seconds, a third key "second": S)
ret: {"hour": 1, "minute": 5, "second": 36}
